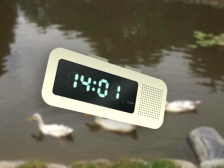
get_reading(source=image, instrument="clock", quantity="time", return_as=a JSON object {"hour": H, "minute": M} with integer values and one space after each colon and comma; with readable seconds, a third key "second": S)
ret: {"hour": 14, "minute": 1}
